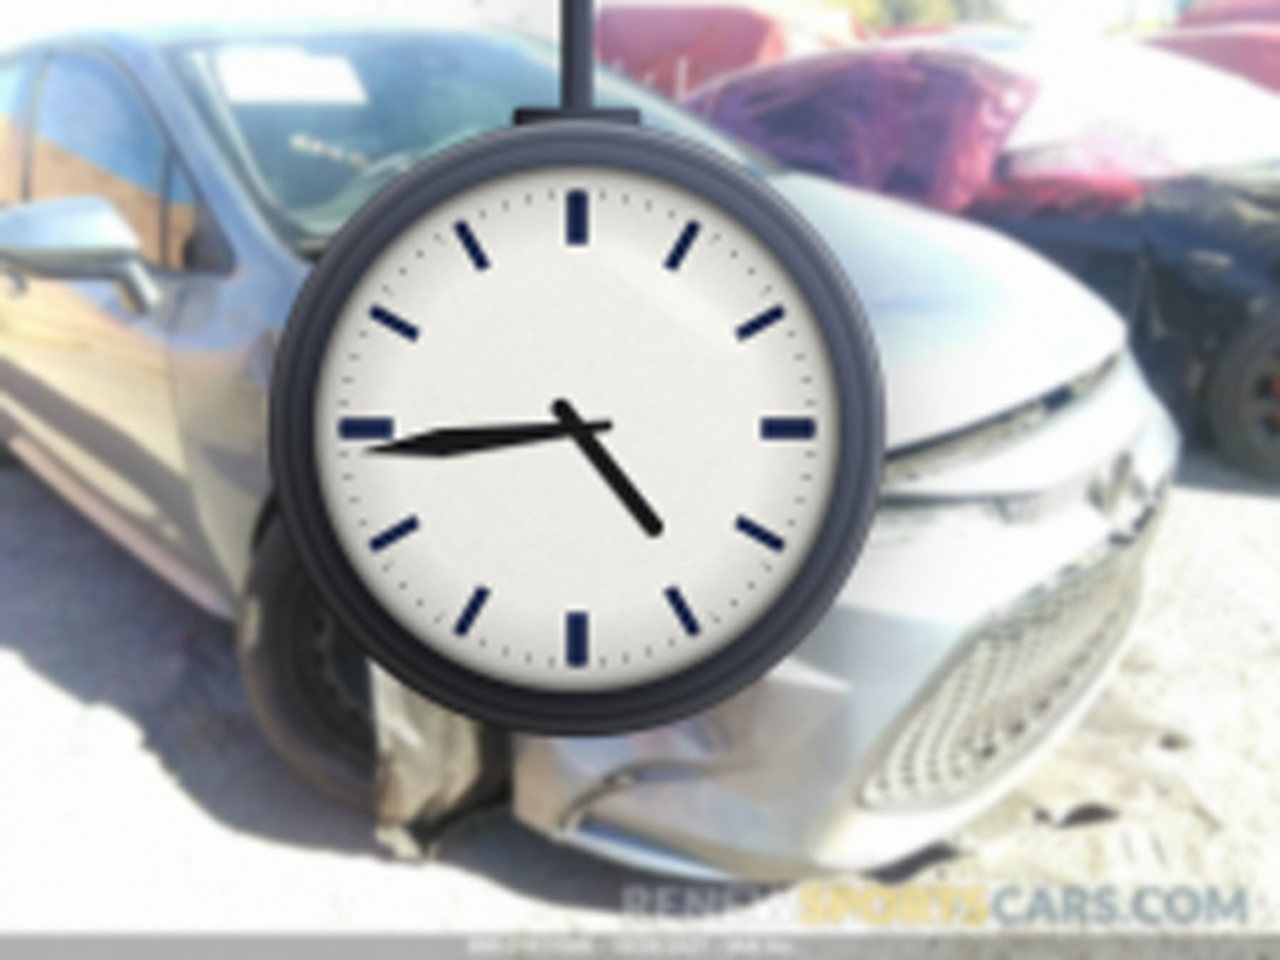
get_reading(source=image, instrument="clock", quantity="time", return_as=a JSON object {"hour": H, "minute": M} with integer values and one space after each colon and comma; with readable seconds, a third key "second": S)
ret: {"hour": 4, "minute": 44}
